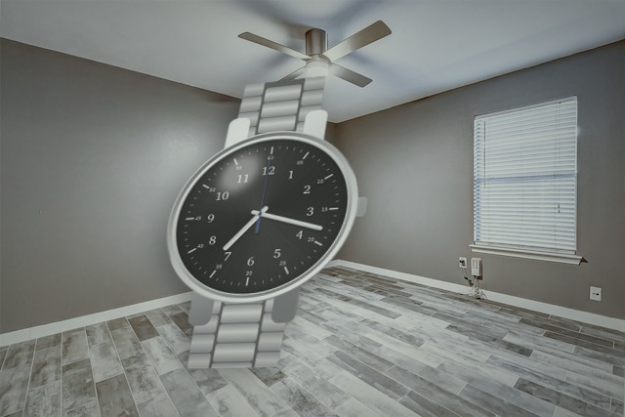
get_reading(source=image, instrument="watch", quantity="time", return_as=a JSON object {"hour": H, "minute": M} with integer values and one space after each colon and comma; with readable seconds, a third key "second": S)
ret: {"hour": 7, "minute": 18, "second": 0}
